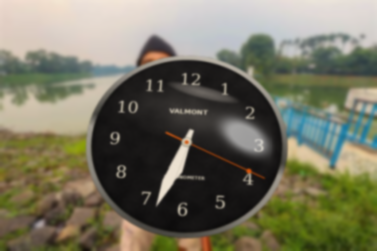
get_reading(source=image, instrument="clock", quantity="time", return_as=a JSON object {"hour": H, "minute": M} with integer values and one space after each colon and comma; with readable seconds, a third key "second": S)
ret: {"hour": 6, "minute": 33, "second": 19}
